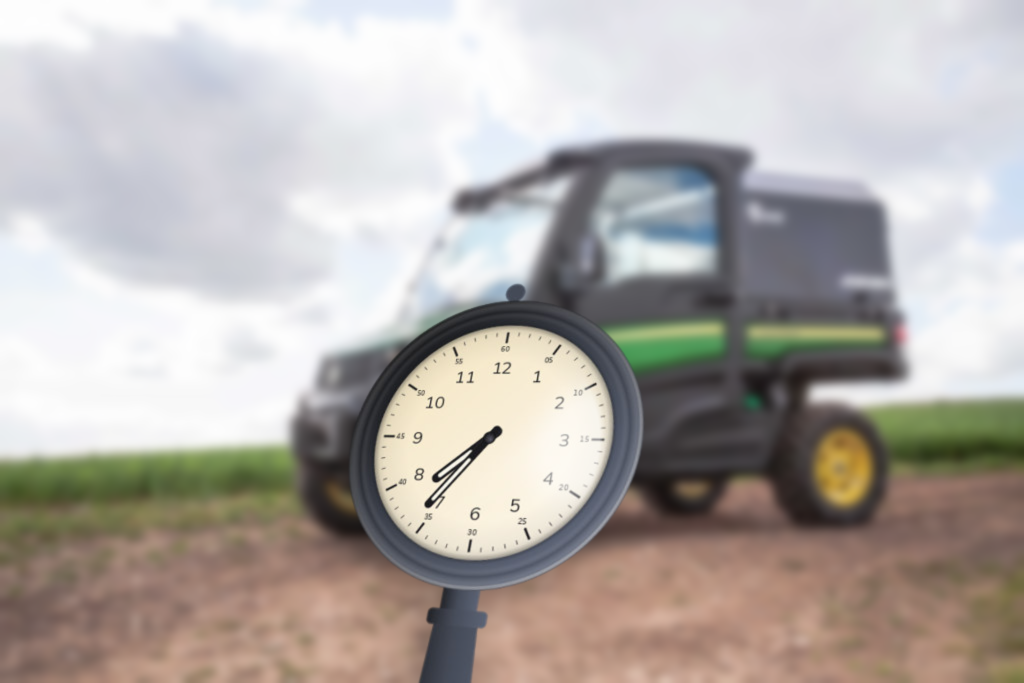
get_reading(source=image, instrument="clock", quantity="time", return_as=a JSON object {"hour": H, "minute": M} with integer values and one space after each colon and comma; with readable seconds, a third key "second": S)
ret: {"hour": 7, "minute": 36}
